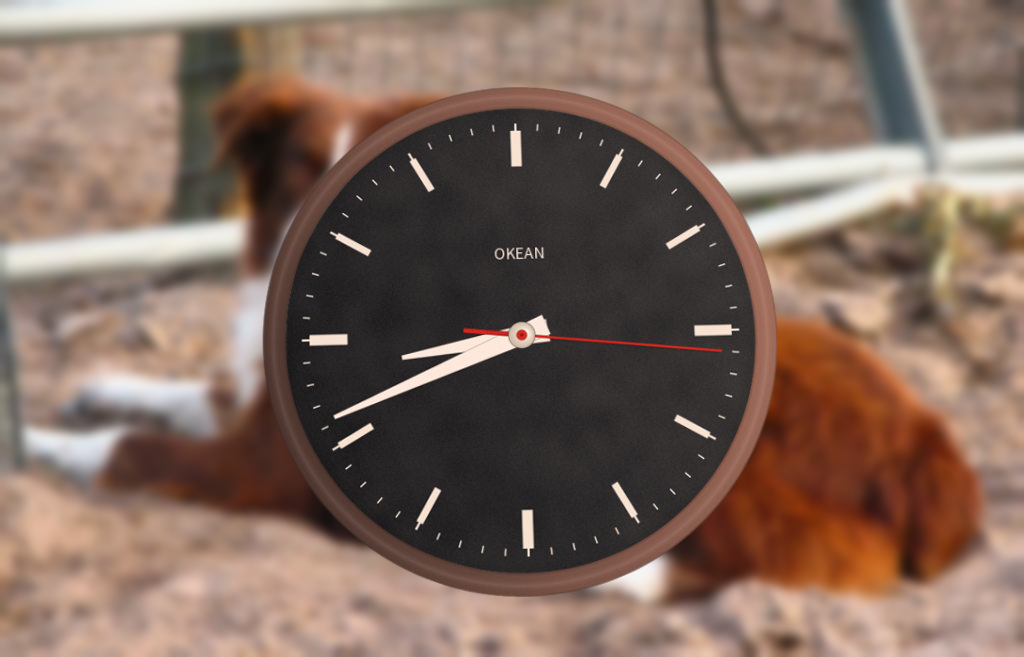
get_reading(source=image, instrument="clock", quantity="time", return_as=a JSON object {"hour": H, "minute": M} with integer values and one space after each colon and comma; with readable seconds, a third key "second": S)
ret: {"hour": 8, "minute": 41, "second": 16}
